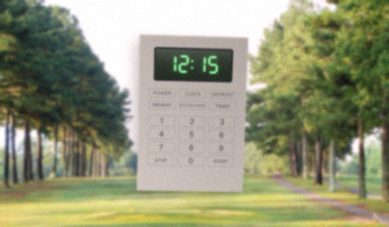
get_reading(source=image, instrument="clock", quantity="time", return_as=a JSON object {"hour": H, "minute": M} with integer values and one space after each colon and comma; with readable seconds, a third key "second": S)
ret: {"hour": 12, "minute": 15}
